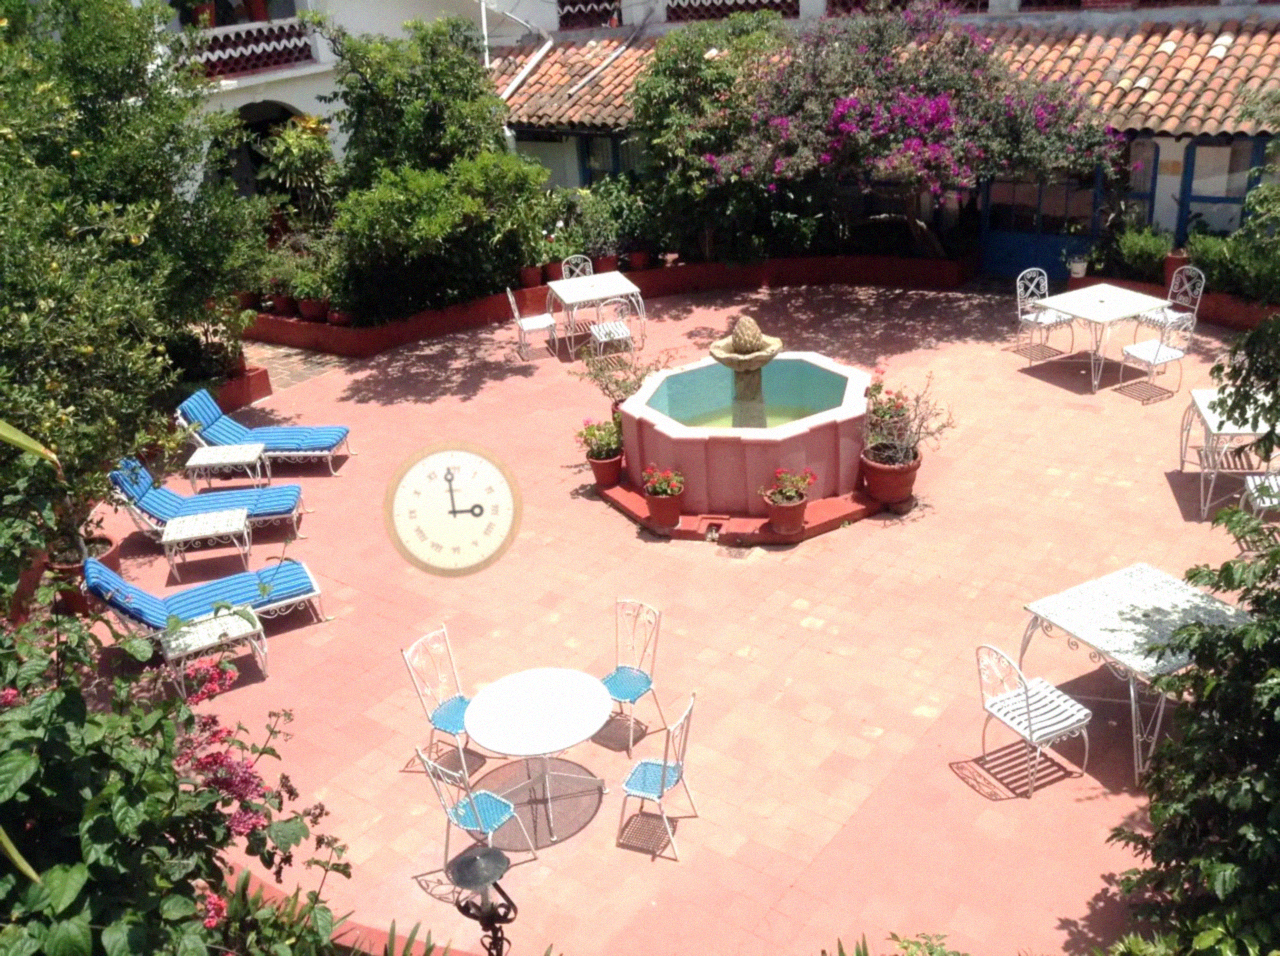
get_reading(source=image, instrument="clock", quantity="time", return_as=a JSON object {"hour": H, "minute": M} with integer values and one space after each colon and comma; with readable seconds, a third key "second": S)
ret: {"hour": 2, "minute": 59}
